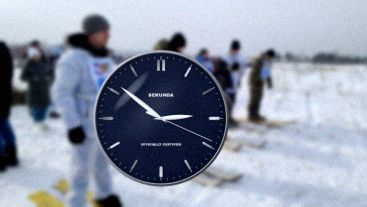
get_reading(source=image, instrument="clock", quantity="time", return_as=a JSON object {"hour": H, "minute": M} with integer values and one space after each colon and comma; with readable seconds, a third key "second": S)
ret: {"hour": 2, "minute": 51, "second": 19}
